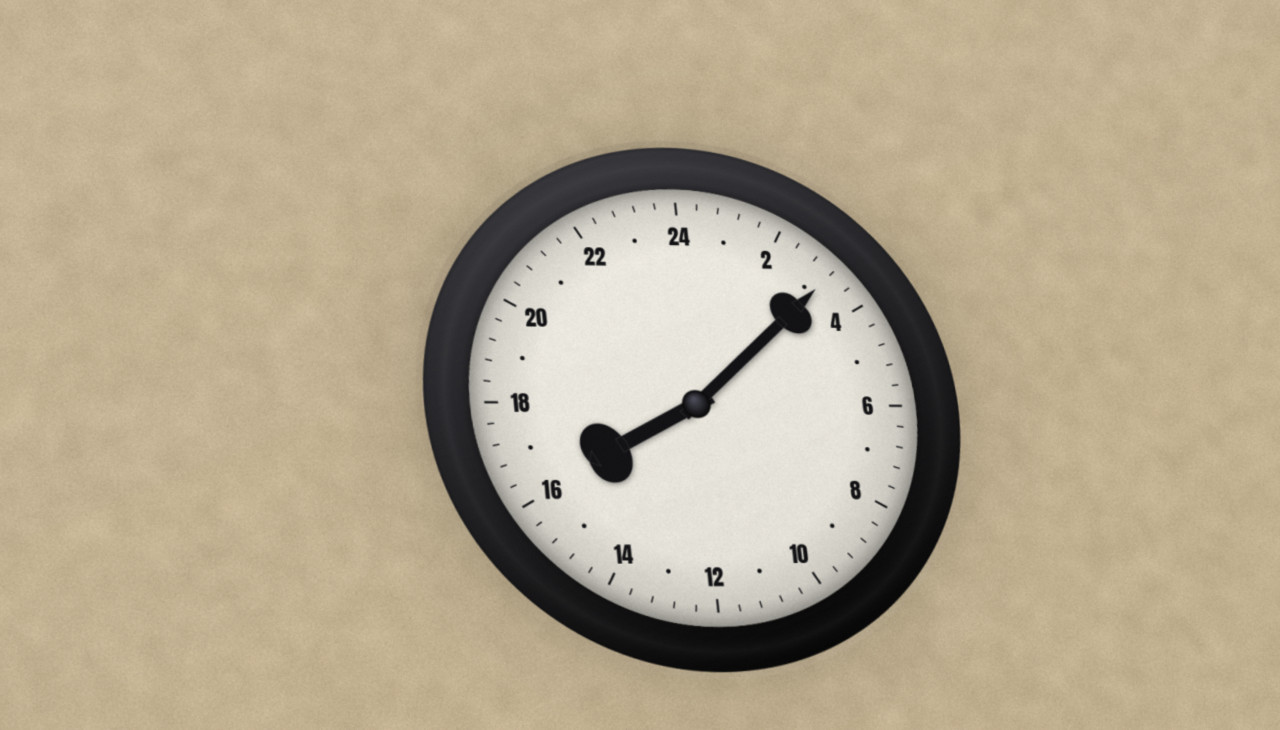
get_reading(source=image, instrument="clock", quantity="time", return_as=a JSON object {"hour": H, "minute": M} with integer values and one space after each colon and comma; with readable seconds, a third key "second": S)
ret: {"hour": 16, "minute": 8}
